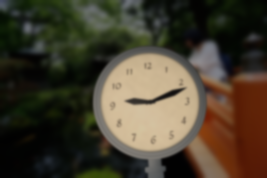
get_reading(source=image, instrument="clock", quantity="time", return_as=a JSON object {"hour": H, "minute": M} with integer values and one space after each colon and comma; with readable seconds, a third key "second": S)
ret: {"hour": 9, "minute": 12}
